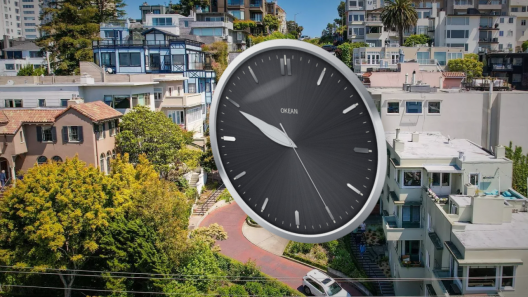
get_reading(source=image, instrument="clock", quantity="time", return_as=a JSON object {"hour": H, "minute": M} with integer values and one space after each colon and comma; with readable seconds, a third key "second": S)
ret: {"hour": 9, "minute": 49, "second": 25}
